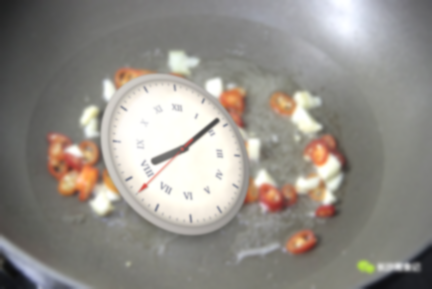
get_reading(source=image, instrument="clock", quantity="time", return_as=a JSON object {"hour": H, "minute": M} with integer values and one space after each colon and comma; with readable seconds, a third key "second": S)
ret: {"hour": 8, "minute": 8, "second": 38}
